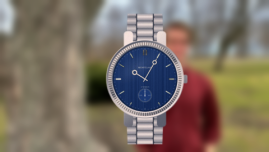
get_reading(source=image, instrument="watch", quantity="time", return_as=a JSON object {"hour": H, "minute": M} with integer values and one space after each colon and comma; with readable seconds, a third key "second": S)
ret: {"hour": 10, "minute": 5}
